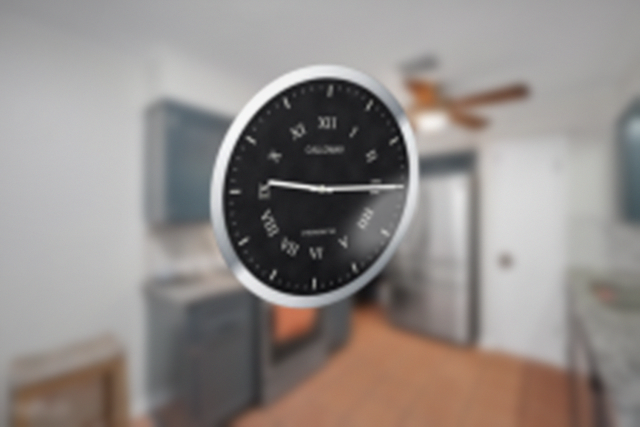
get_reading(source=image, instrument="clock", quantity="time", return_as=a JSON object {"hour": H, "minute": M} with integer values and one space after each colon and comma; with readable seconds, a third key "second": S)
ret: {"hour": 9, "minute": 15}
